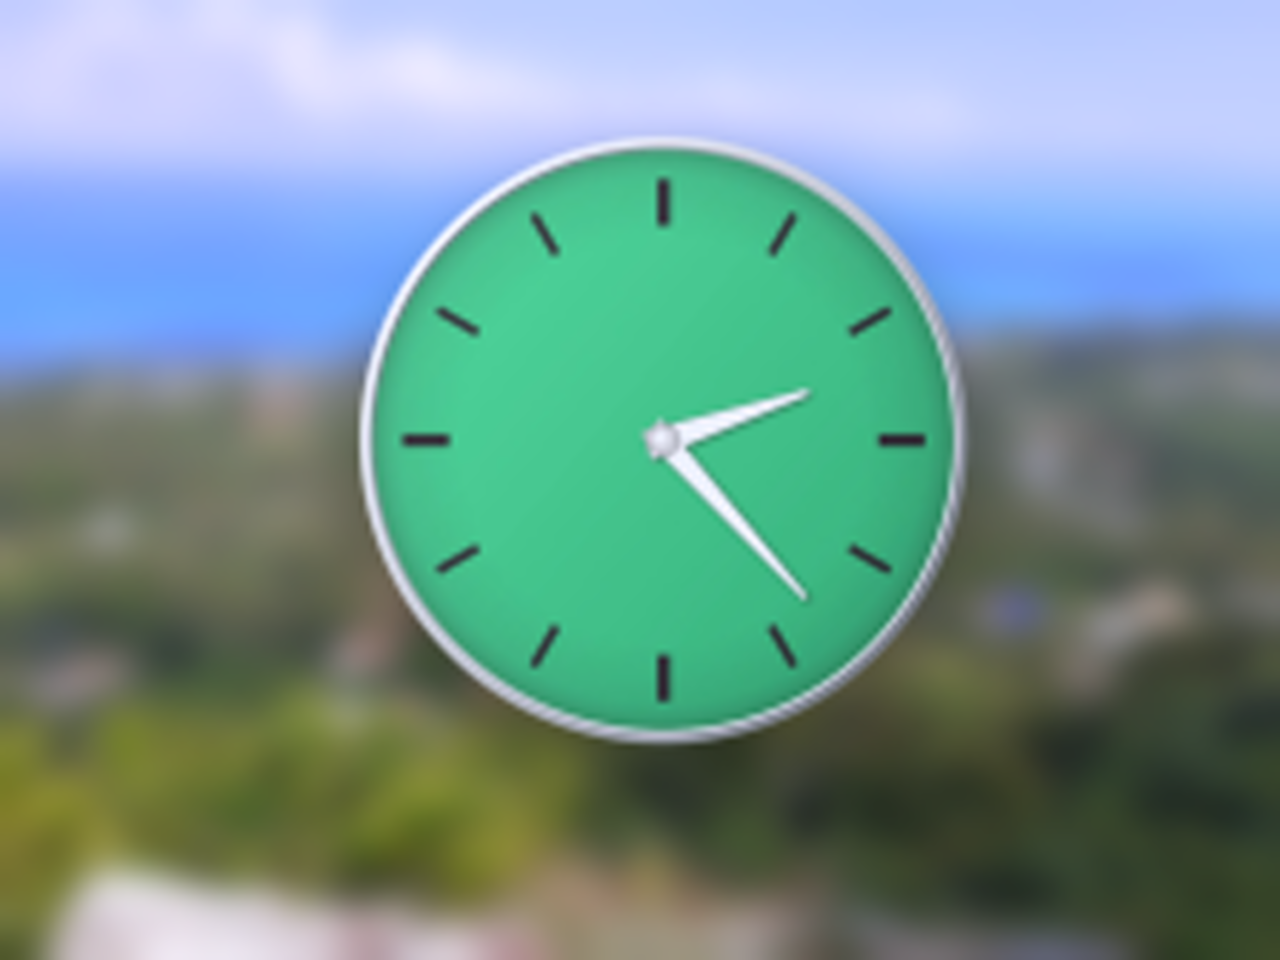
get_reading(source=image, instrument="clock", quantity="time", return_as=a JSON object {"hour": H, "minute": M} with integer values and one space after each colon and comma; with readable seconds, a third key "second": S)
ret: {"hour": 2, "minute": 23}
